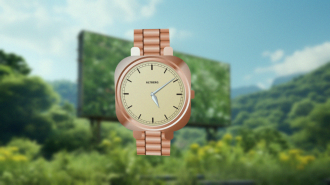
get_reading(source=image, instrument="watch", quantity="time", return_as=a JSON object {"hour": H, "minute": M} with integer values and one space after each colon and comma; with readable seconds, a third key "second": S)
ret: {"hour": 5, "minute": 9}
